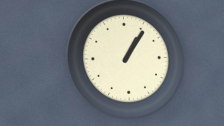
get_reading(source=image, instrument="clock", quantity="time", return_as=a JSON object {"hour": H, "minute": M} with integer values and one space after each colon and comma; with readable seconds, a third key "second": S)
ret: {"hour": 1, "minute": 6}
